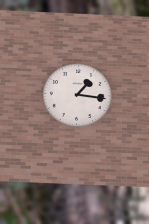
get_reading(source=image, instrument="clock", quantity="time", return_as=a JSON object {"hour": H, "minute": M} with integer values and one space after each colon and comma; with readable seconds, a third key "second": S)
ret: {"hour": 1, "minute": 16}
